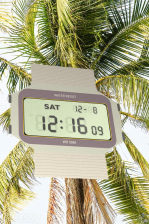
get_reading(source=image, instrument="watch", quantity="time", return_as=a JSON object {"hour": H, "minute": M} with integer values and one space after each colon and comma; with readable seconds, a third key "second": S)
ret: {"hour": 12, "minute": 16, "second": 9}
